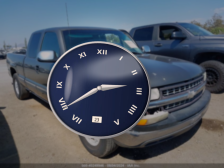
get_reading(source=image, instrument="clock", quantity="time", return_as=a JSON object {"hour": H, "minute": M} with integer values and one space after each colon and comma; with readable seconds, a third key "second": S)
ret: {"hour": 2, "minute": 39}
